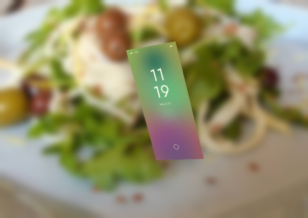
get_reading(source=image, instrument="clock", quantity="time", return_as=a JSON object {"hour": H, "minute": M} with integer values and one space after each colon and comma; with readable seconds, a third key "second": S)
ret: {"hour": 11, "minute": 19}
